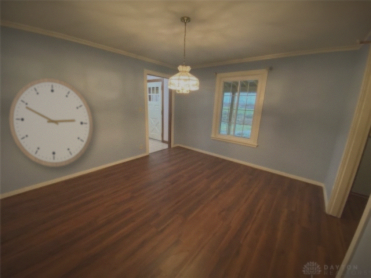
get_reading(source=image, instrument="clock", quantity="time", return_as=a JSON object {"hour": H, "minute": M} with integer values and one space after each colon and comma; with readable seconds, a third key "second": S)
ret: {"hour": 2, "minute": 49}
